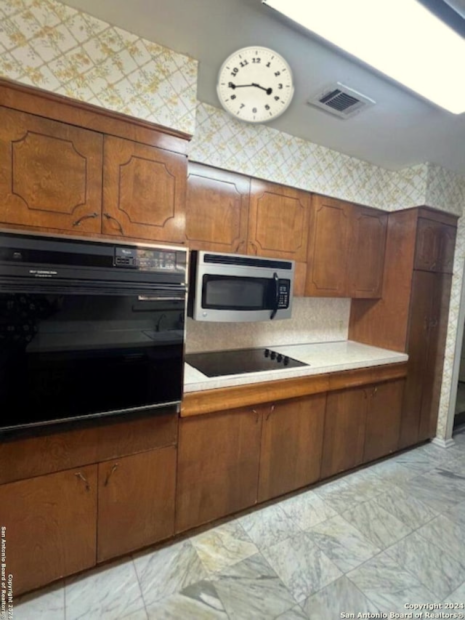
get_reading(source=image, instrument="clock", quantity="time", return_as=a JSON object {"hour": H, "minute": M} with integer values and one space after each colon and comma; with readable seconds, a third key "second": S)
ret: {"hour": 3, "minute": 44}
